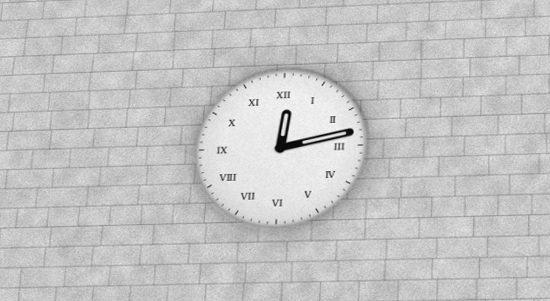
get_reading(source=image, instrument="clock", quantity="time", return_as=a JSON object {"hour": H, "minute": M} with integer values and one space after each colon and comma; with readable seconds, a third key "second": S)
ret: {"hour": 12, "minute": 13}
